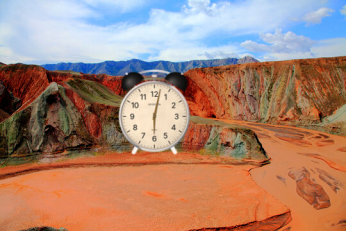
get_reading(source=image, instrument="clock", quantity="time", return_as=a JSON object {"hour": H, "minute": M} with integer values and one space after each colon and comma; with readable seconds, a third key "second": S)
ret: {"hour": 6, "minute": 2}
